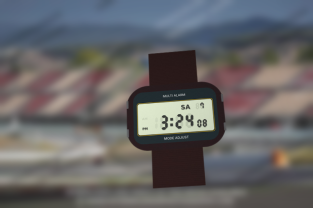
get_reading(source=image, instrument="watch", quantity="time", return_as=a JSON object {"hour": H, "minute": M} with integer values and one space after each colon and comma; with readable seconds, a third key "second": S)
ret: {"hour": 3, "minute": 24, "second": 8}
